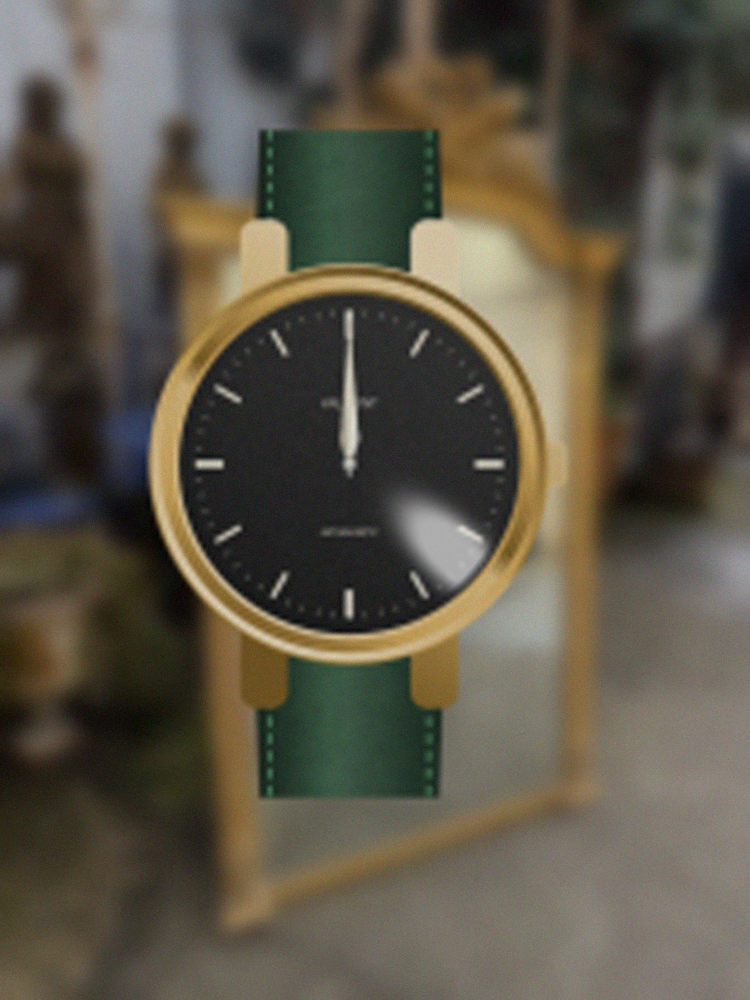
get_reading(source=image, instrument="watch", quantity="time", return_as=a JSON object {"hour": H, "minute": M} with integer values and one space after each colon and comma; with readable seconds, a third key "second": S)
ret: {"hour": 12, "minute": 0}
